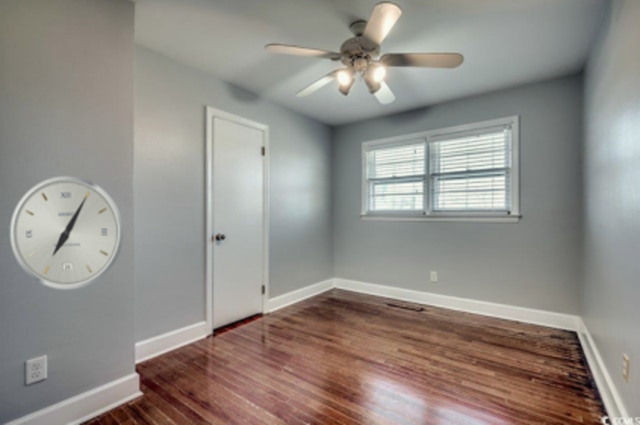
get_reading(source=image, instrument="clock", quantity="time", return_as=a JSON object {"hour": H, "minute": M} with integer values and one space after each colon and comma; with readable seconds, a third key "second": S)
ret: {"hour": 7, "minute": 5}
